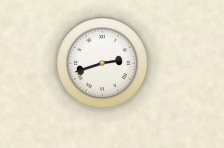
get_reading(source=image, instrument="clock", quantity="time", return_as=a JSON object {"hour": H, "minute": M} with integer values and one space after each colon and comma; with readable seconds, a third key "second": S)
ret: {"hour": 2, "minute": 42}
